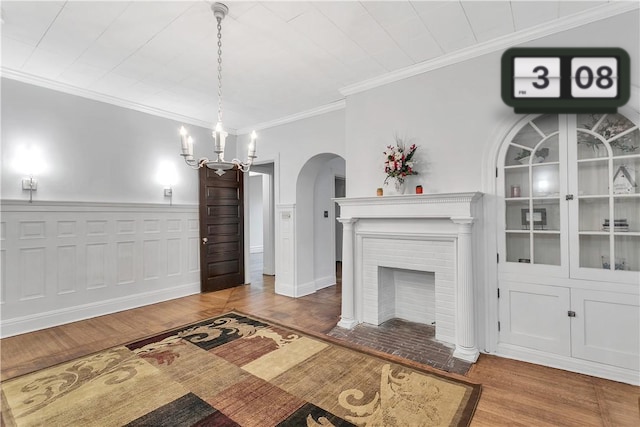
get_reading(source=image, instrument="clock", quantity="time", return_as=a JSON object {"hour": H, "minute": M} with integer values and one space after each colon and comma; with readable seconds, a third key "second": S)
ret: {"hour": 3, "minute": 8}
